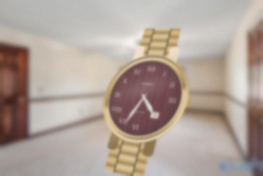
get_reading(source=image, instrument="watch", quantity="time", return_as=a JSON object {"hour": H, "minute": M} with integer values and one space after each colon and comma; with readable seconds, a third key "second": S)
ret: {"hour": 4, "minute": 34}
